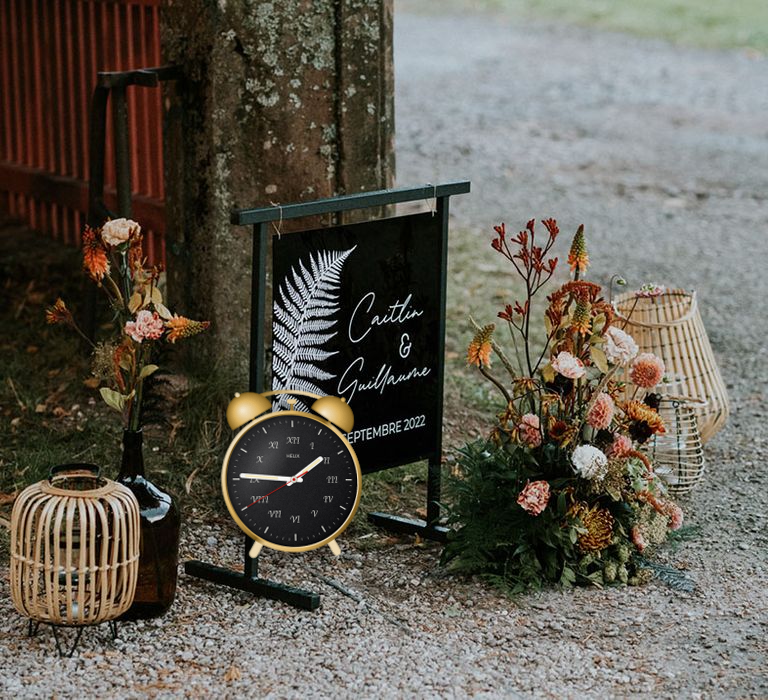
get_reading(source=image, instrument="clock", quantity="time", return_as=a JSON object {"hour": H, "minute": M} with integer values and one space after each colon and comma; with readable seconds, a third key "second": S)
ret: {"hour": 1, "minute": 45, "second": 40}
